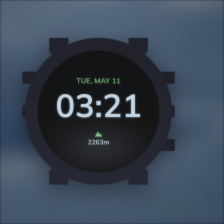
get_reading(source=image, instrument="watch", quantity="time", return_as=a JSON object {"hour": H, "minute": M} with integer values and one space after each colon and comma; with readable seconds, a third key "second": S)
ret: {"hour": 3, "minute": 21}
